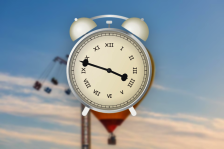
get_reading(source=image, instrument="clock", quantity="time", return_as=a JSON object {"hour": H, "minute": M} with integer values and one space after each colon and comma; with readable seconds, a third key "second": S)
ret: {"hour": 3, "minute": 48}
